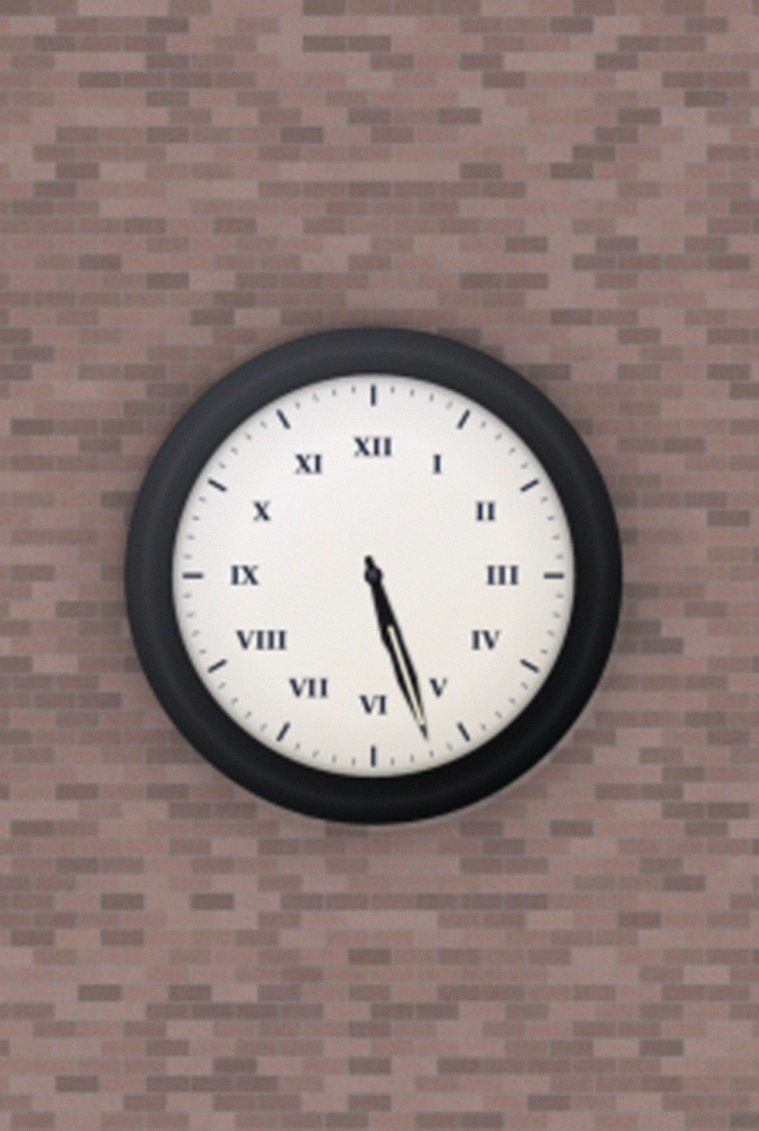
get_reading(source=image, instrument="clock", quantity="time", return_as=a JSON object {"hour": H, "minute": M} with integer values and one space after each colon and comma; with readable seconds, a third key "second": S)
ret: {"hour": 5, "minute": 27}
